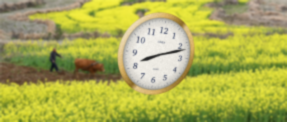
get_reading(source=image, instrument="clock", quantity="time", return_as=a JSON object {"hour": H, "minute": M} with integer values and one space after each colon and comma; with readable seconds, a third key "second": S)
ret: {"hour": 8, "minute": 12}
